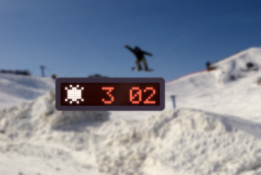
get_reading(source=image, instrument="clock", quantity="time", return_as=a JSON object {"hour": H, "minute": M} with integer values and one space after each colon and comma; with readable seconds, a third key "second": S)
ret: {"hour": 3, "minute": 2}
